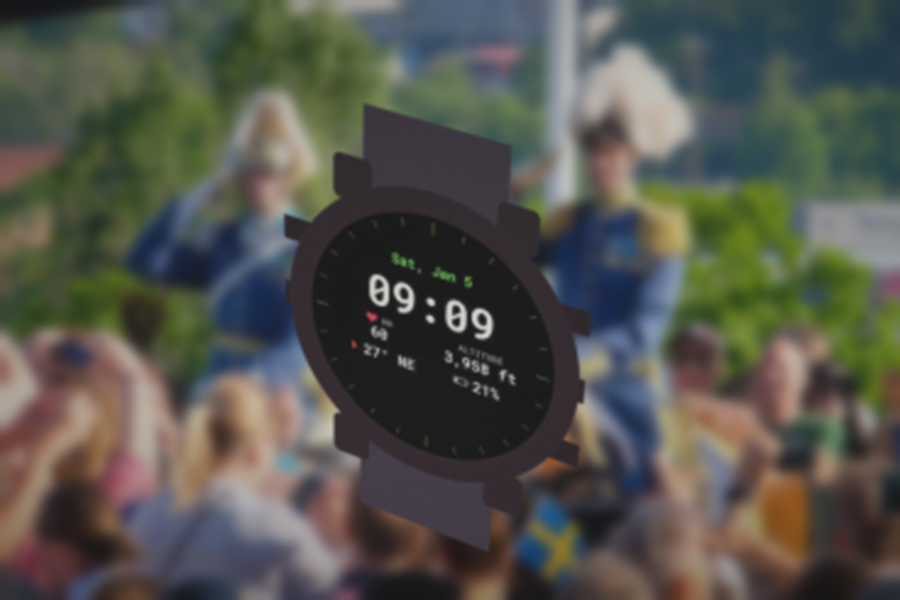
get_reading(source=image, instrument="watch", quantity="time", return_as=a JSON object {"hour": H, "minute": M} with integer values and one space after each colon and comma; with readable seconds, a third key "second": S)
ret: {"hour": 9, "minute": 9}
